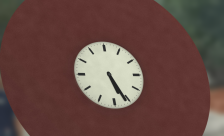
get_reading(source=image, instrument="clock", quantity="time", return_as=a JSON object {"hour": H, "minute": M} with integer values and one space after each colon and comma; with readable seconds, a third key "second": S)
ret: {"hour": 5, "minute": 26}
